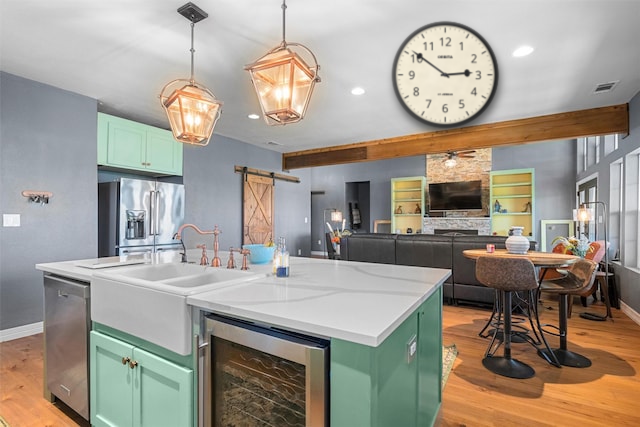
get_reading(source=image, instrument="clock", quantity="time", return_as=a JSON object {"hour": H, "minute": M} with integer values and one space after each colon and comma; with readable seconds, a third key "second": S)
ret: {"hour": 2, "minute": 51}
